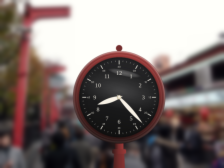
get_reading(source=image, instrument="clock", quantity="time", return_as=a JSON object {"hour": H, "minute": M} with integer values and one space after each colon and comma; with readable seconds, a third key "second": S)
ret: {"hour": 8, "minute": 23}
